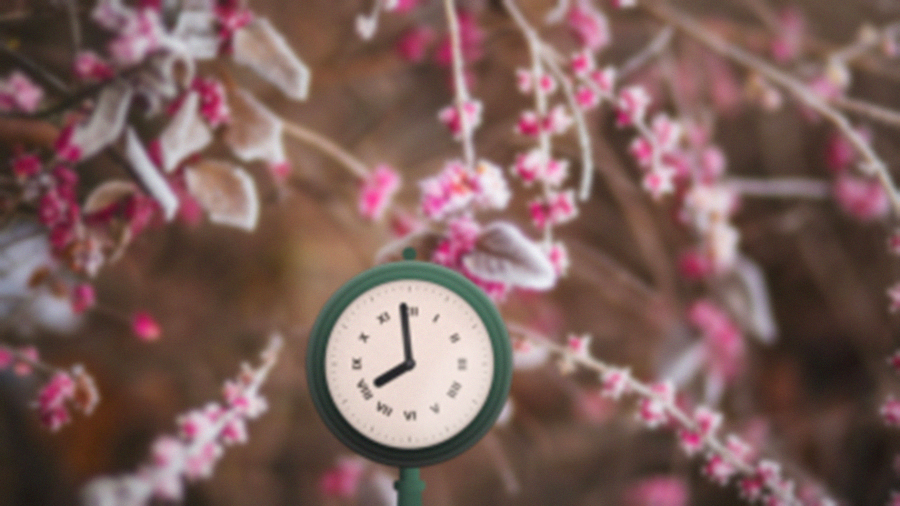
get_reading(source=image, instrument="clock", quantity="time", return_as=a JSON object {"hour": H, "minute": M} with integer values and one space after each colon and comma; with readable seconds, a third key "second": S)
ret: {"hour": 7, "minute": 59}
